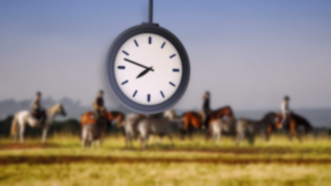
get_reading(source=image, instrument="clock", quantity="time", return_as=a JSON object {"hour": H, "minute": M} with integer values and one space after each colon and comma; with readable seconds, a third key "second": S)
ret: {"hour": 7, "minute": 48}
